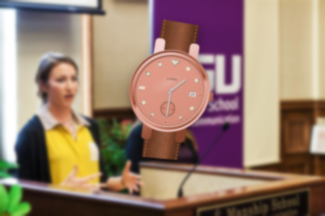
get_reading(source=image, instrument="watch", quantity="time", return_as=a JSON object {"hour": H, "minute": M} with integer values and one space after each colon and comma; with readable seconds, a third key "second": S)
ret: {"hour": 1, "minute": 30}
